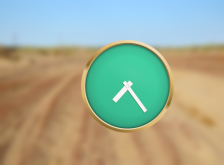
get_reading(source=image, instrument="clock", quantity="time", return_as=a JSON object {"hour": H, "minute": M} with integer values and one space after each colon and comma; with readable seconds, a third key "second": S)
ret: {"hour": 7, "minute": 24}
